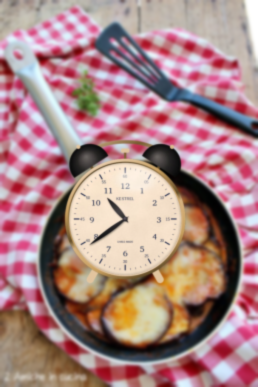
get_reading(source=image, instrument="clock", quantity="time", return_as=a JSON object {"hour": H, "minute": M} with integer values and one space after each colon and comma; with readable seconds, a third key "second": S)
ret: {"hour": 10, "minute": 39}
